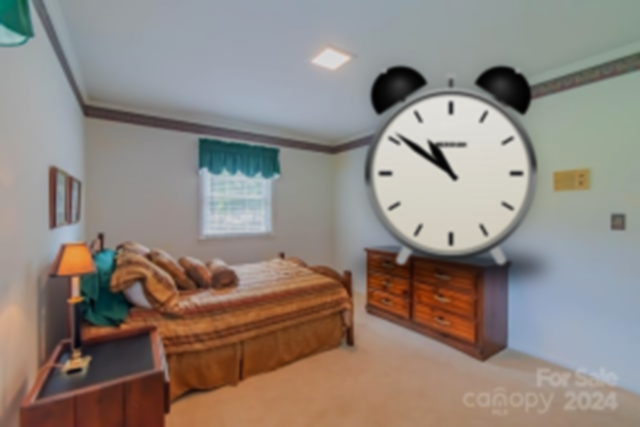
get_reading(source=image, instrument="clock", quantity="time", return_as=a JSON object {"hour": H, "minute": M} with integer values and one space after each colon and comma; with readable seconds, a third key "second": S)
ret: {"hour": 10, "minute": 51}
